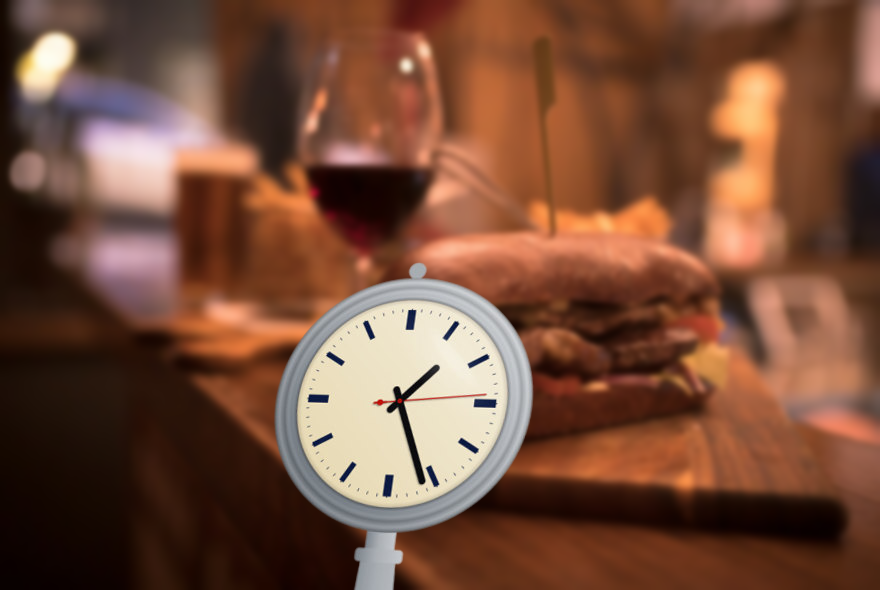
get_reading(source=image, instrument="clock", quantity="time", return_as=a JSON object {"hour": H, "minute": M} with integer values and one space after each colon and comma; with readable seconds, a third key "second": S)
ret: {"hour": 1, "minute": 26, "second": 14}
